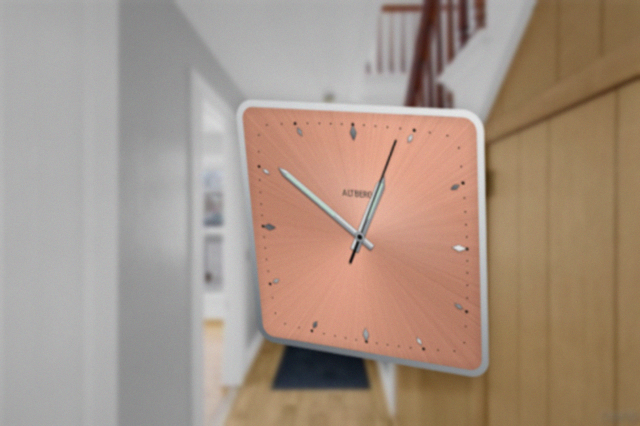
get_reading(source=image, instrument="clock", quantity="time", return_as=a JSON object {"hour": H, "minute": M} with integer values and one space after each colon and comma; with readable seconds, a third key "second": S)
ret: {"hour": 12, "minute": 51, "second": 4}
